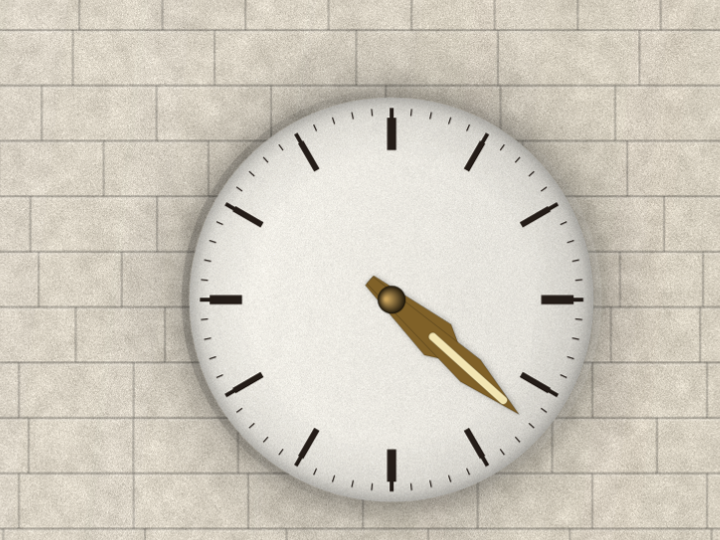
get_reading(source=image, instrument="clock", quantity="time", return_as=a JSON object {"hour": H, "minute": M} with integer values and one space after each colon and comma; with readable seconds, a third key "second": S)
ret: {"hour": 4, "minute": 22}
